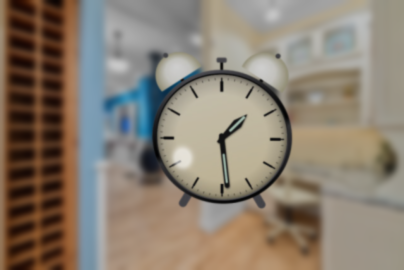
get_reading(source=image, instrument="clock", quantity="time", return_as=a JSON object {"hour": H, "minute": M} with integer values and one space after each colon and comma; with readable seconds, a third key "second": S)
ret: {"hour": 1, "minute": 29}
